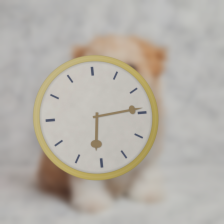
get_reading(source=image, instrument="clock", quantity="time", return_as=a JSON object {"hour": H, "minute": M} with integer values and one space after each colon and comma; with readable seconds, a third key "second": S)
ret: {"hour": 6, "minute": 14}
